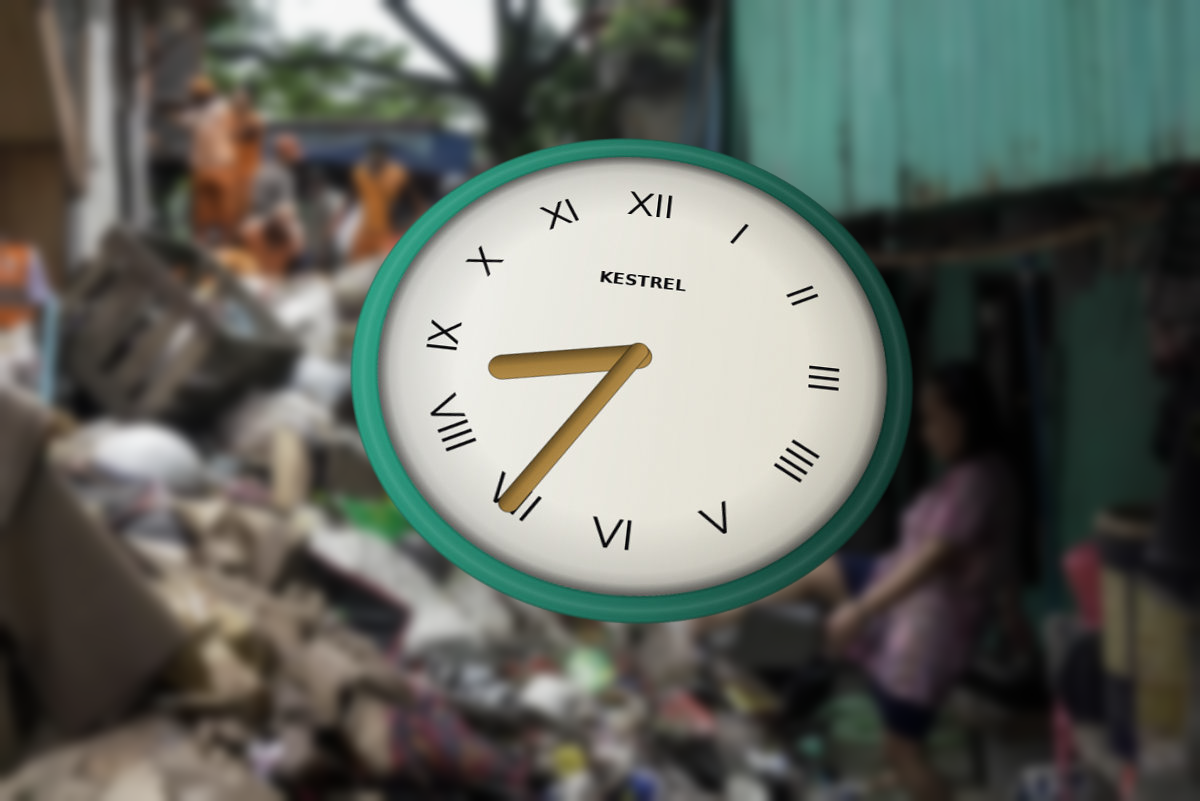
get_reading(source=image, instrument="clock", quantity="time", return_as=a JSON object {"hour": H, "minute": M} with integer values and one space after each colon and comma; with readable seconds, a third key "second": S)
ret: {"hour": 8, "minute": 35}
